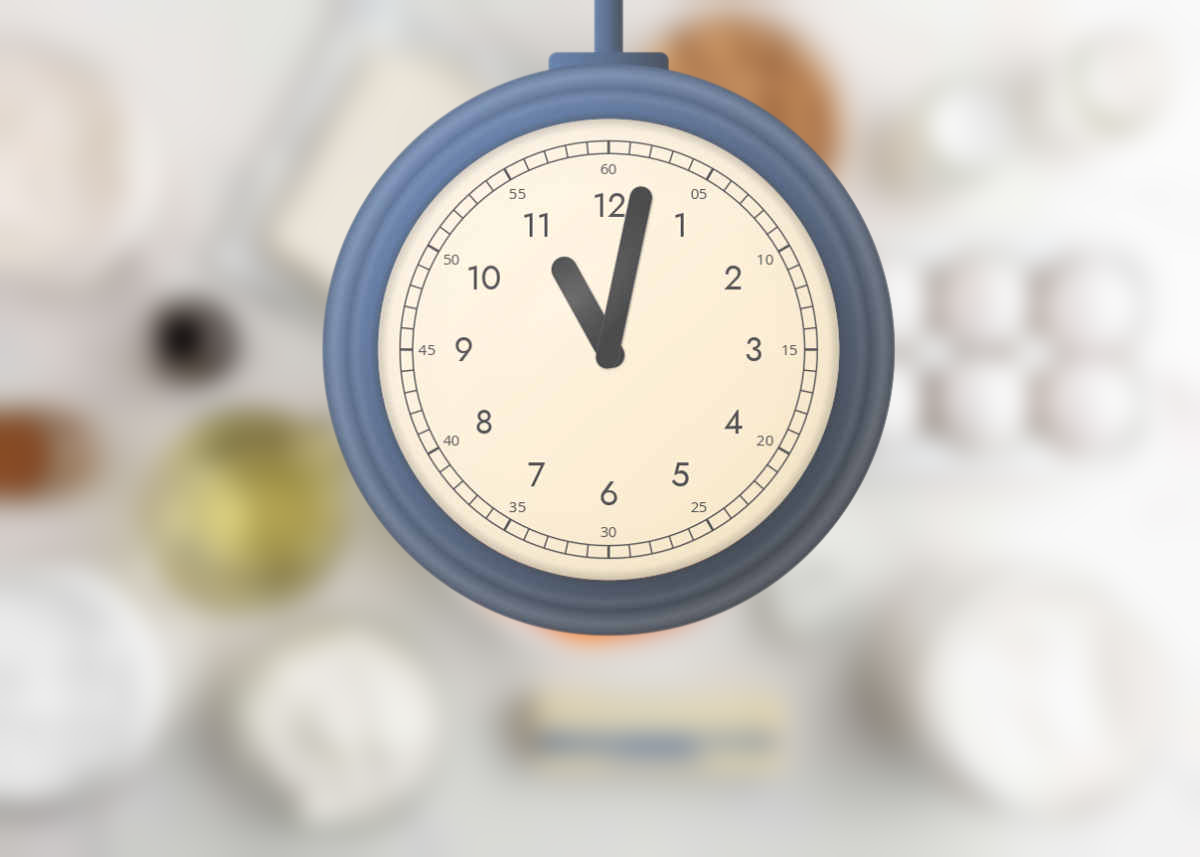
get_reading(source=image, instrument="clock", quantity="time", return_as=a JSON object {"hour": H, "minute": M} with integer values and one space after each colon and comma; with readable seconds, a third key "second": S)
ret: {"hour": 11, "minute": 2}
